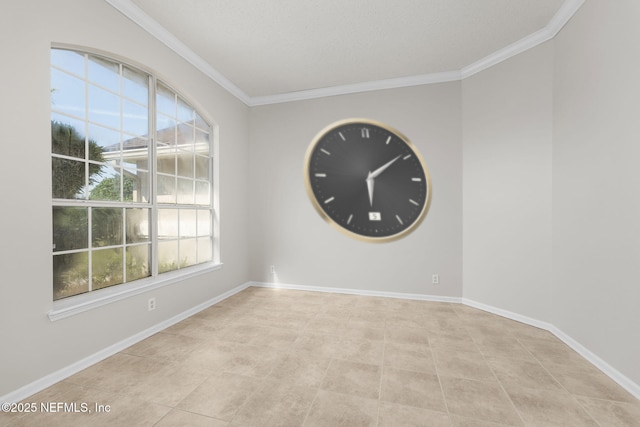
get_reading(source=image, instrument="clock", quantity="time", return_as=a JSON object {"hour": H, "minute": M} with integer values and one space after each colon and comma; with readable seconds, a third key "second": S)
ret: {"hour": 6, "minute": 9}
